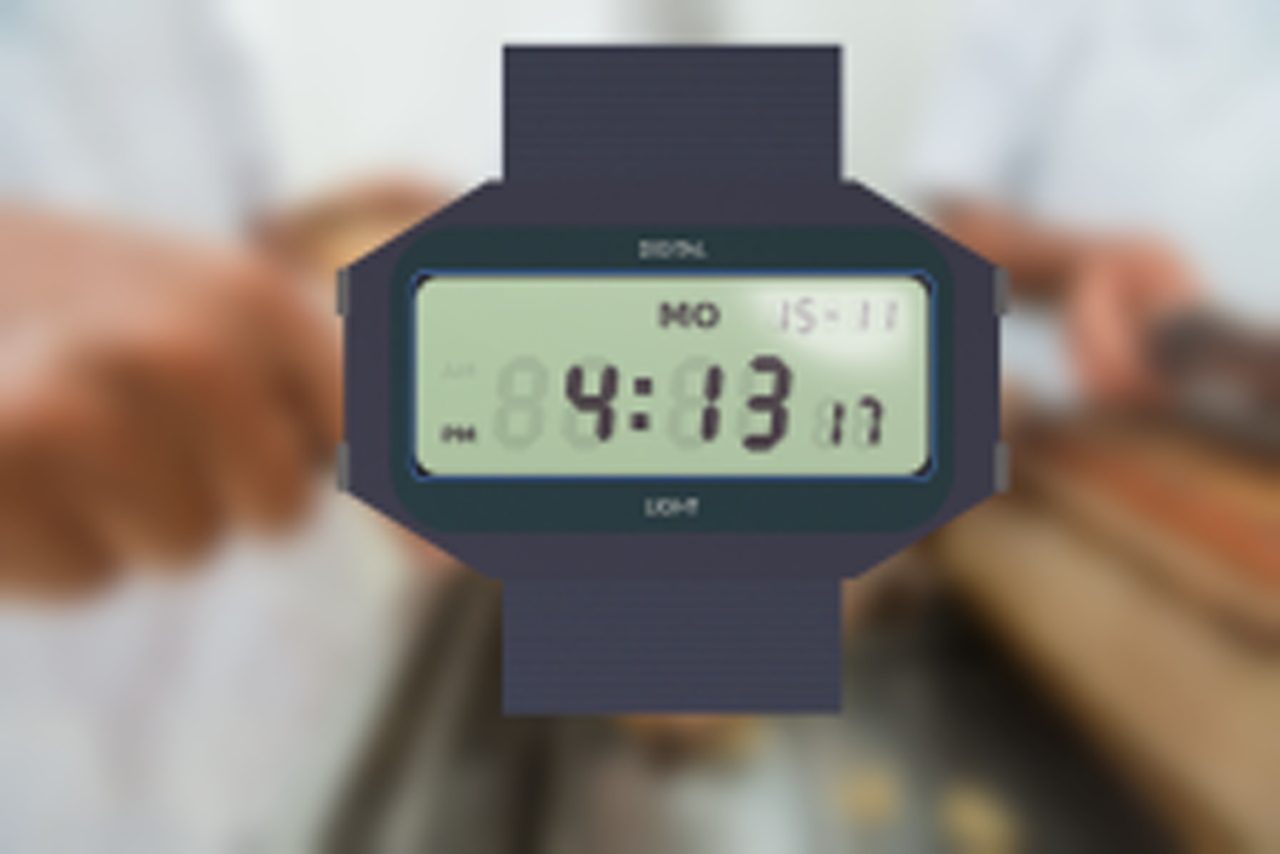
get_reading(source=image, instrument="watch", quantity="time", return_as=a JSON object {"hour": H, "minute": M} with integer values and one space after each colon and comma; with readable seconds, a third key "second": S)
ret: {"hour": 4, "minute": 13, "second": 17}
